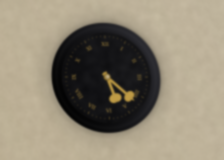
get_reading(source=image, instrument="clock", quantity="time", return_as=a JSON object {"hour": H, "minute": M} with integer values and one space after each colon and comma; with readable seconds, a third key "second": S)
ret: {"hour": 5, "minute": 22}
